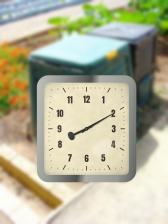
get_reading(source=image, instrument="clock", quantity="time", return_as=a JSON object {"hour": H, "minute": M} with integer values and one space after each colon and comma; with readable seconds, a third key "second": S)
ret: {"hour": 8, "minute": 10}
